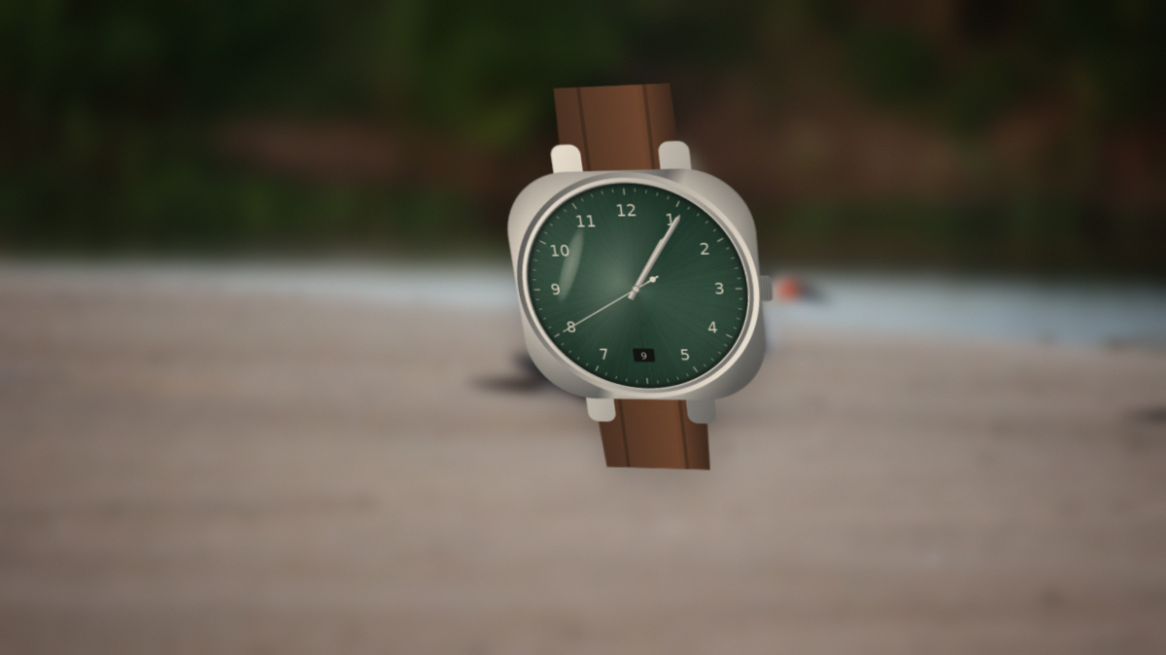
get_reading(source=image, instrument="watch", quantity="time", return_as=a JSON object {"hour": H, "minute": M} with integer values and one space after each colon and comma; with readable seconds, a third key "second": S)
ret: {"hour": 1, "minute": 5, "second": 40}
